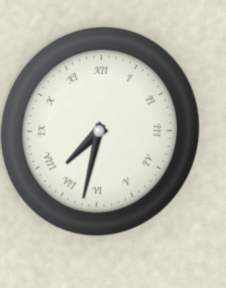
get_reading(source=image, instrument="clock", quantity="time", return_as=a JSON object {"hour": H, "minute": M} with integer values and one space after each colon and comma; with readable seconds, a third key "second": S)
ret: {"hour": 7, "minute": 32}
